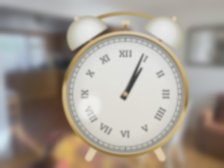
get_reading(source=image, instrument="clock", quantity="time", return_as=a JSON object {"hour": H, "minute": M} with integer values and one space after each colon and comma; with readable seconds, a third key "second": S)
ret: {"hour": 1, "minute": 4}
